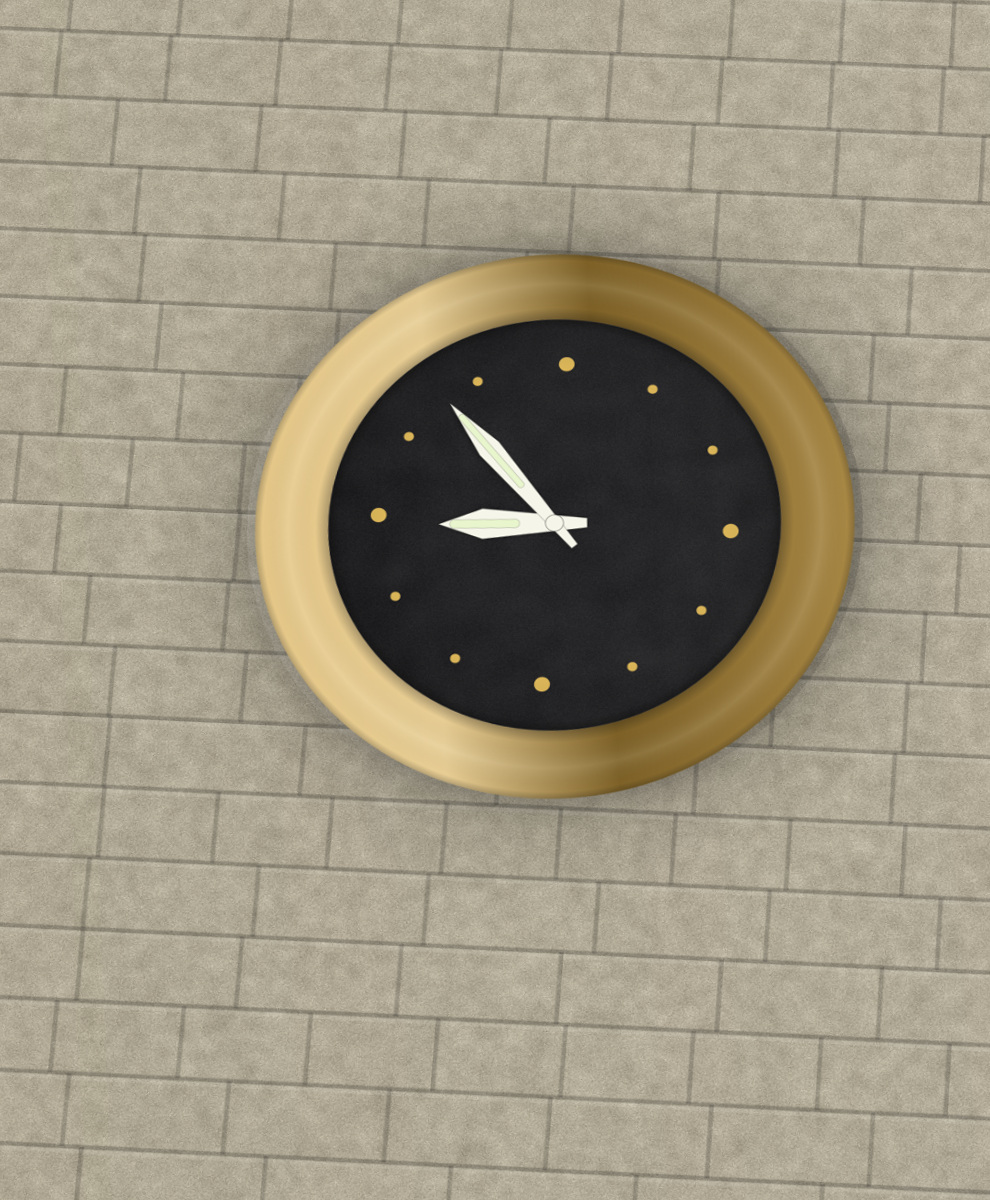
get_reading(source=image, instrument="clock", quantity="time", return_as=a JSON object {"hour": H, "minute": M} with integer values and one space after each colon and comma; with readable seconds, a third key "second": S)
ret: {"hour": 8, "minute": 53}
